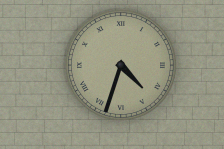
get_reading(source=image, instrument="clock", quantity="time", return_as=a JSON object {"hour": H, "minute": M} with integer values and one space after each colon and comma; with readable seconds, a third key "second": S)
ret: {"hour": 4, "minute": 33}
